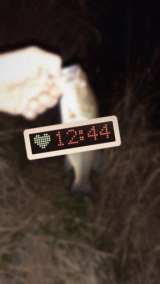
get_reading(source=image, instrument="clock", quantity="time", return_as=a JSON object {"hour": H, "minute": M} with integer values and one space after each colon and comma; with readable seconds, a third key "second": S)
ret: {"hour": 12, "minute": 44}
